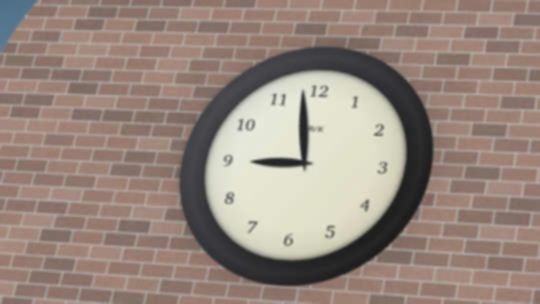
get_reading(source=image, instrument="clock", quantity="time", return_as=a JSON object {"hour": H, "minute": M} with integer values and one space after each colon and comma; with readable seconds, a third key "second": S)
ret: {"hour": 8, "minute": 58}
